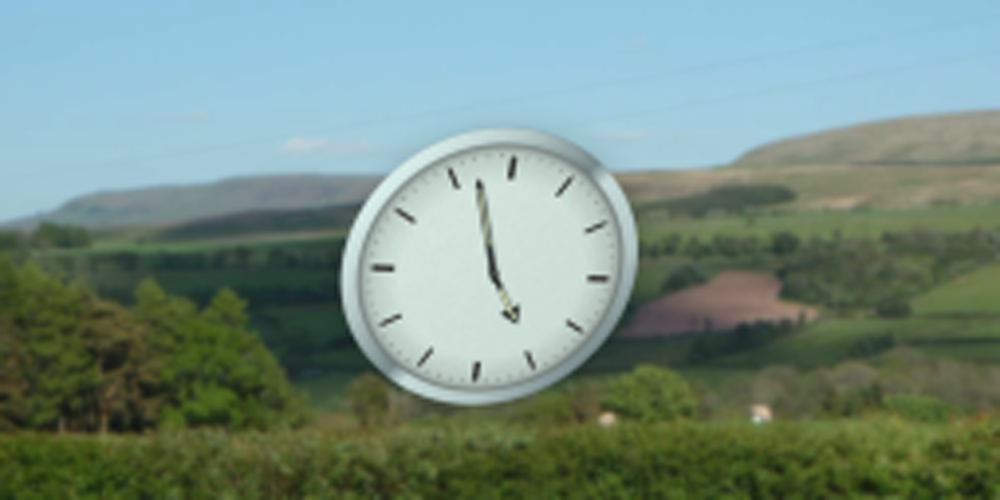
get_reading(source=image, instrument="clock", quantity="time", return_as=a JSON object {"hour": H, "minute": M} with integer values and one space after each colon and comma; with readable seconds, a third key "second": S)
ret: {"hour": 4, "minute": 57}
